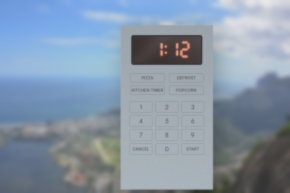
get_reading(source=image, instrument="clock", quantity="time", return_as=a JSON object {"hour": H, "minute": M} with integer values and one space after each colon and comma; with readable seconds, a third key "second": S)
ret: {"hour": 1, "minute": 12}
